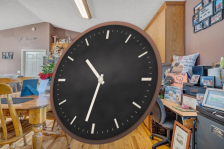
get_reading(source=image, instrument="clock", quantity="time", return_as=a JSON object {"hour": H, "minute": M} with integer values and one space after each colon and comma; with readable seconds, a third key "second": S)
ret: {"hour": 10, "minute": 32}
